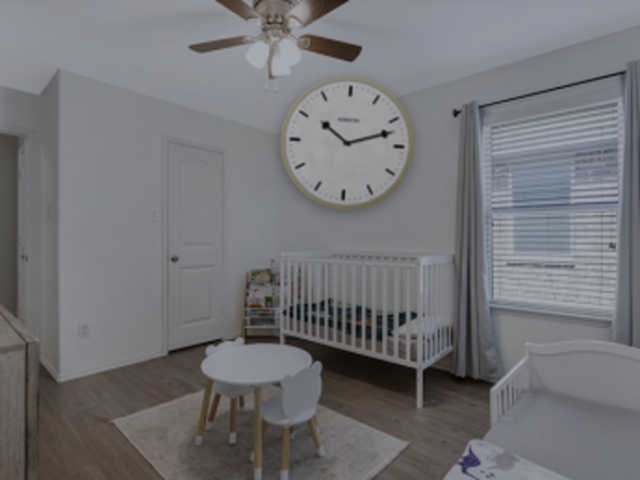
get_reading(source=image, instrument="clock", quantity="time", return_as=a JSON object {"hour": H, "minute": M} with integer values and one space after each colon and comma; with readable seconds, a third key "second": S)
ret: {"hour": 10, "minute": 12}
